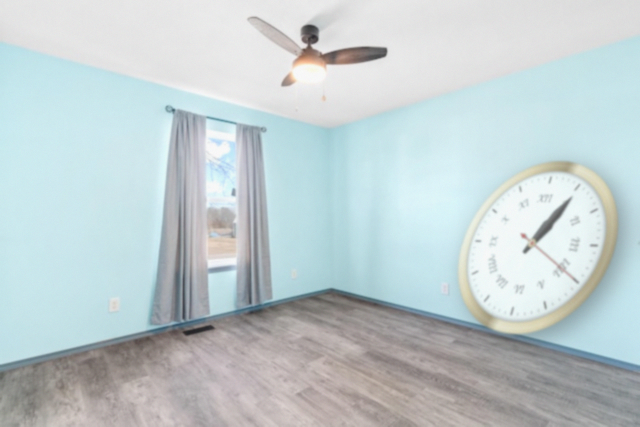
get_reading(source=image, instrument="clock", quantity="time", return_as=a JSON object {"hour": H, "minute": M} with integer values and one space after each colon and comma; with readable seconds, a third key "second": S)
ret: {"hour": 1, "minute": 5, "second": 20}
